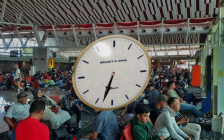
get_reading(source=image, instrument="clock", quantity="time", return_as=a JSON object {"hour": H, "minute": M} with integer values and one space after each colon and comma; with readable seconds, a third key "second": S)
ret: {"hour": 6, "minute": 33}
